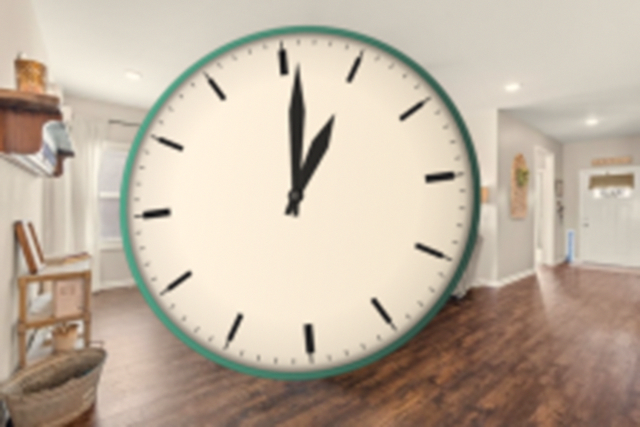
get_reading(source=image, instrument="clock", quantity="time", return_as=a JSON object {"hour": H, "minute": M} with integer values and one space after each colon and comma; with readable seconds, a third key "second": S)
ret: {"hour": 1, "minute": 1}
